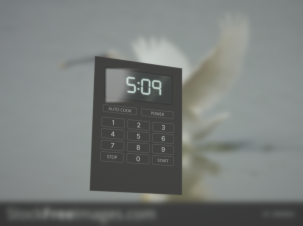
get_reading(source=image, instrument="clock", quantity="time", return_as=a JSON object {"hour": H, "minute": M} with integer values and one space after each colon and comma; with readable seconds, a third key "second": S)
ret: {"hour": 5, "minute": 9}
